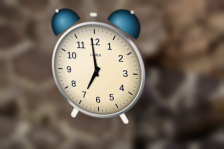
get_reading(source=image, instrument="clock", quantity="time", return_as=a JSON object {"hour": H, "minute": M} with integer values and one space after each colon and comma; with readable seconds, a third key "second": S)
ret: {"hour": 6, "minute": 59}
